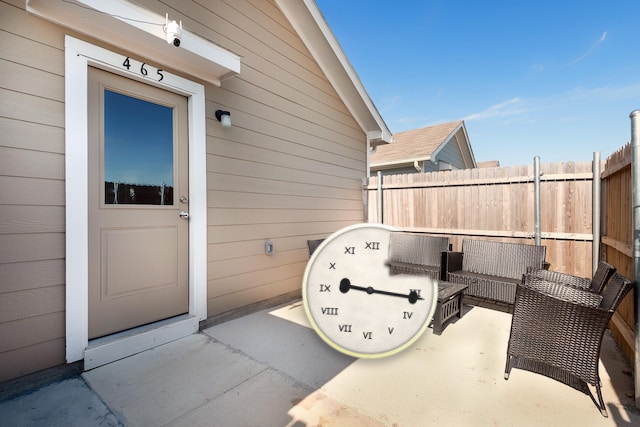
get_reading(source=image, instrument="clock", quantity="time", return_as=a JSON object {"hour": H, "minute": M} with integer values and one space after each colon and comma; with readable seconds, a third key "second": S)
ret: {"hour": 9, "minute": 16}
